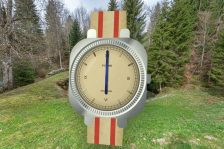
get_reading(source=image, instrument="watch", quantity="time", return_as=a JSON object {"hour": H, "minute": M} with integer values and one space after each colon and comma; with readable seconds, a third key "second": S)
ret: {"hour": 6, "minute": 0}
